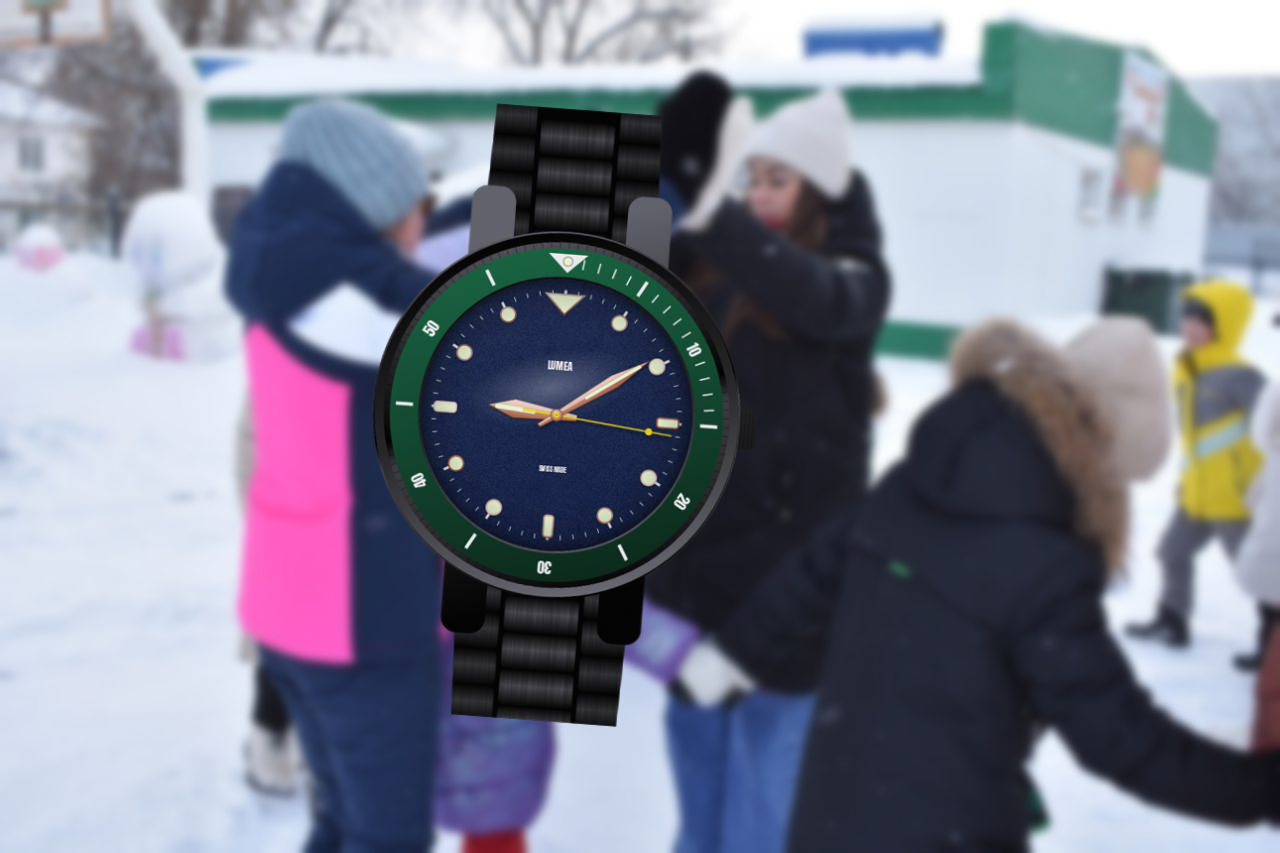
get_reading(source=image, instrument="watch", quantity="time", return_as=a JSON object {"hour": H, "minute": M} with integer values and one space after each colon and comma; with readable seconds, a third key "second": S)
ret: {"hour": 9, "minute": 9, "second": 16}
